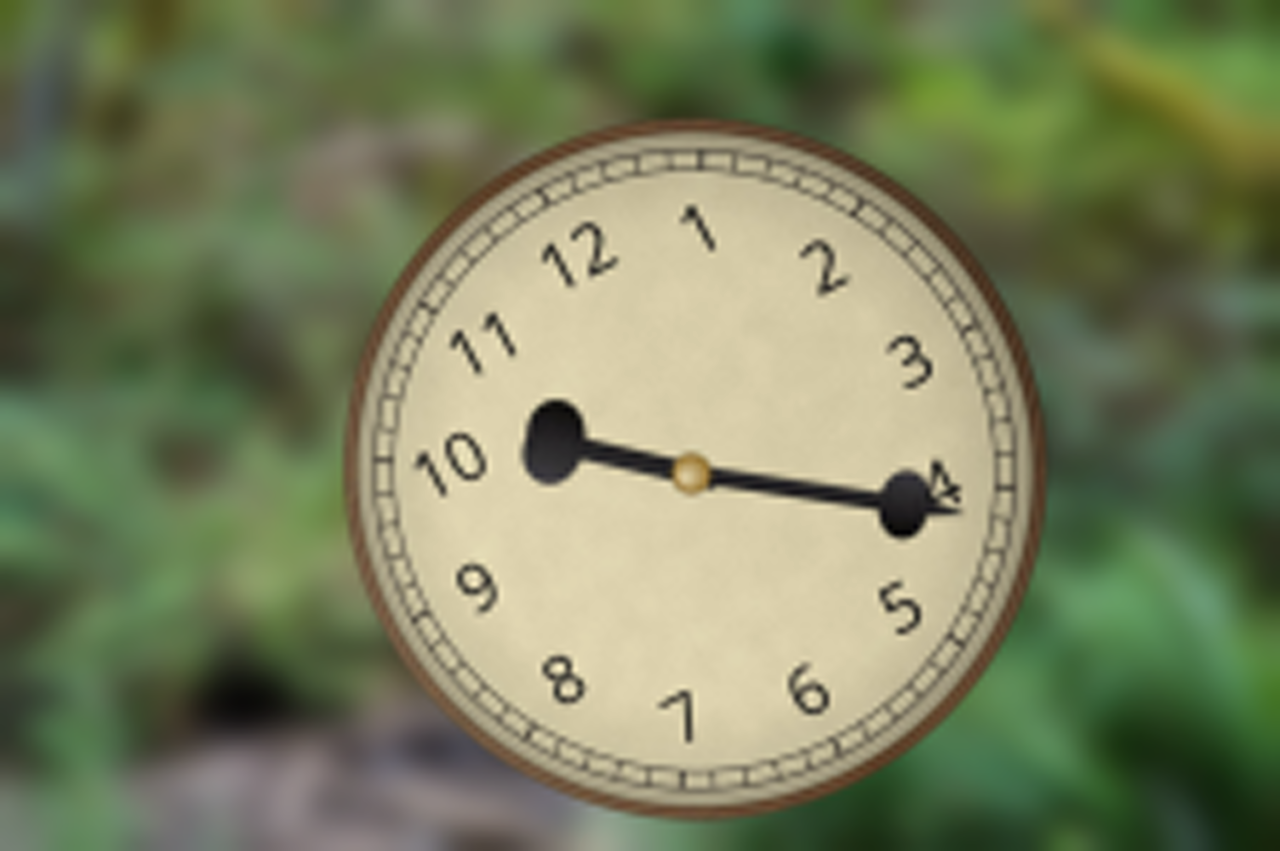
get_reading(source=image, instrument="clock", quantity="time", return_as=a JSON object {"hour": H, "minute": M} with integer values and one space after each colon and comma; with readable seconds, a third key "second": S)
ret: {"hour": 10, "minute": 21}
